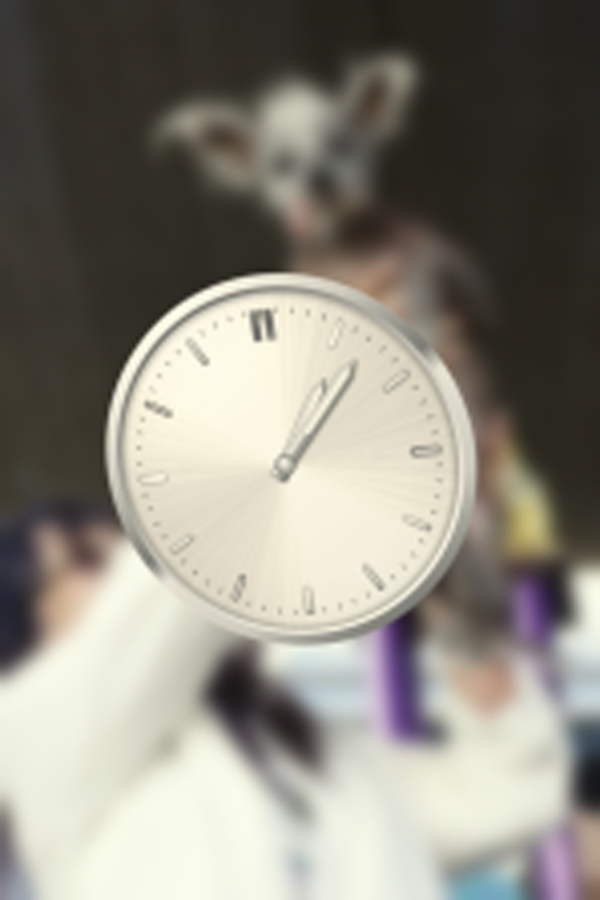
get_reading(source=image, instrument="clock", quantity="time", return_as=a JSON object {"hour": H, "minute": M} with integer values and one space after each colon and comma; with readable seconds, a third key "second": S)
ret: {"hour": 1, "minute": 7}
